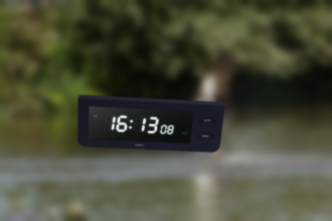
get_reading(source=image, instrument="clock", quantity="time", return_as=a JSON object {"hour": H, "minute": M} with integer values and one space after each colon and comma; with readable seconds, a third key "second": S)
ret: {"hour": 16, "minute": 13, "second": 8}
